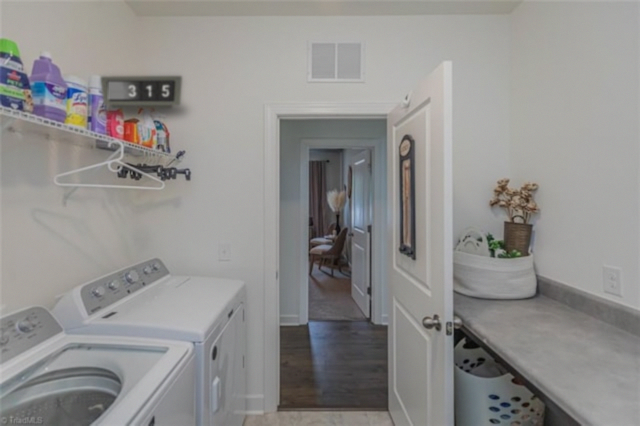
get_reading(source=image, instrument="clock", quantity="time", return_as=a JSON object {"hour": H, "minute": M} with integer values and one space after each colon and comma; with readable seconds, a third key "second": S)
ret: {"hour": 3, "minute": 15}
